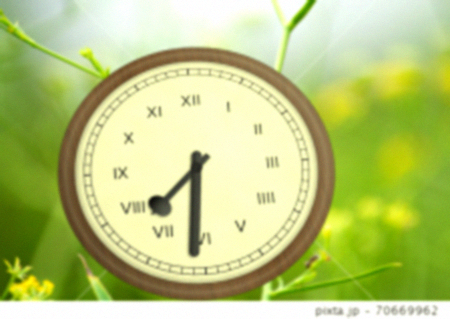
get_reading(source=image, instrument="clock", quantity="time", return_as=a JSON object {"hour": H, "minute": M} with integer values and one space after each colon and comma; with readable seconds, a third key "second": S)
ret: {"hour": 7, "minute": 31}
